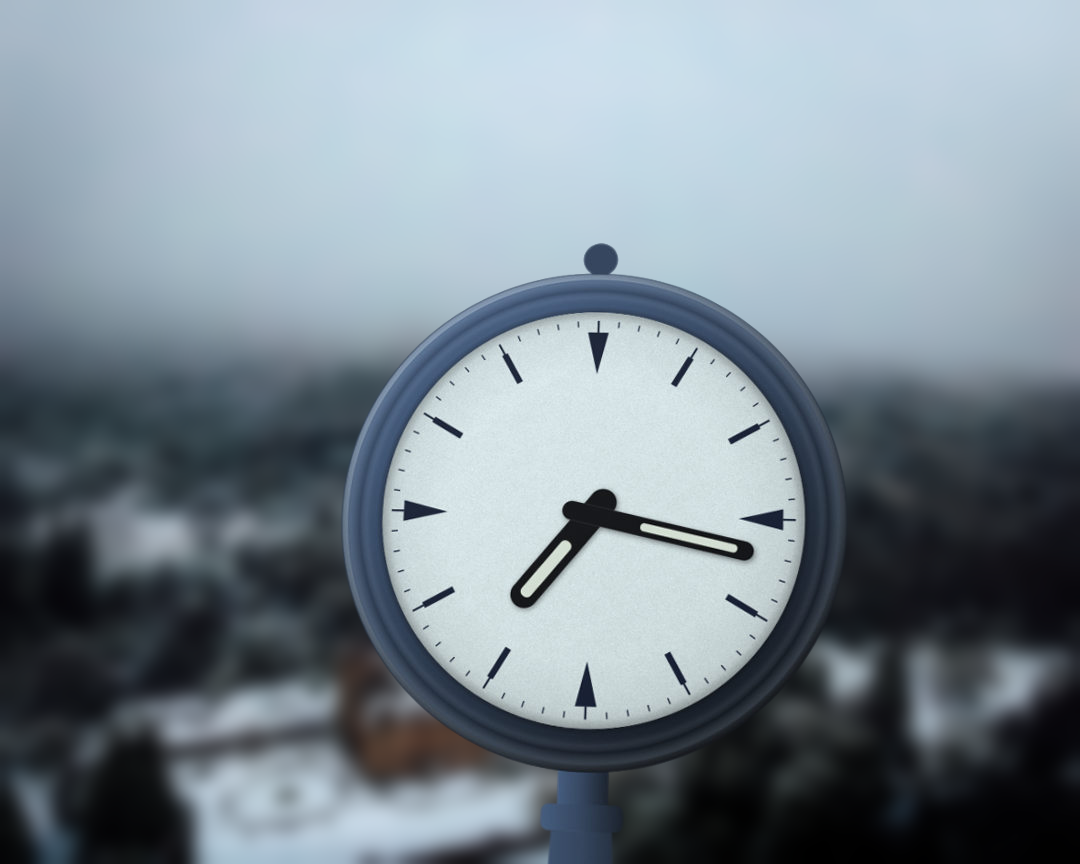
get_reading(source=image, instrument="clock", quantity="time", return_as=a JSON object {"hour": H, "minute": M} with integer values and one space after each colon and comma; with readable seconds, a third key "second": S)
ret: {"hour": 7, "minute": 17}
